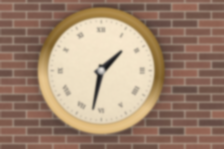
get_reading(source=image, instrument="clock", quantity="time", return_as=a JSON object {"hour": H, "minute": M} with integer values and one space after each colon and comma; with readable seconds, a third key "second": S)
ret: {"hour": 1, "minute": 32}
